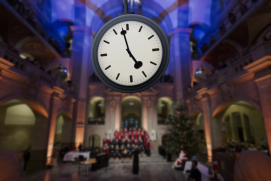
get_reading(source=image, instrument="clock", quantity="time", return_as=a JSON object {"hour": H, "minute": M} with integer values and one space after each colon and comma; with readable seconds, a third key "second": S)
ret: {"hour": 4, "minute": 58}
